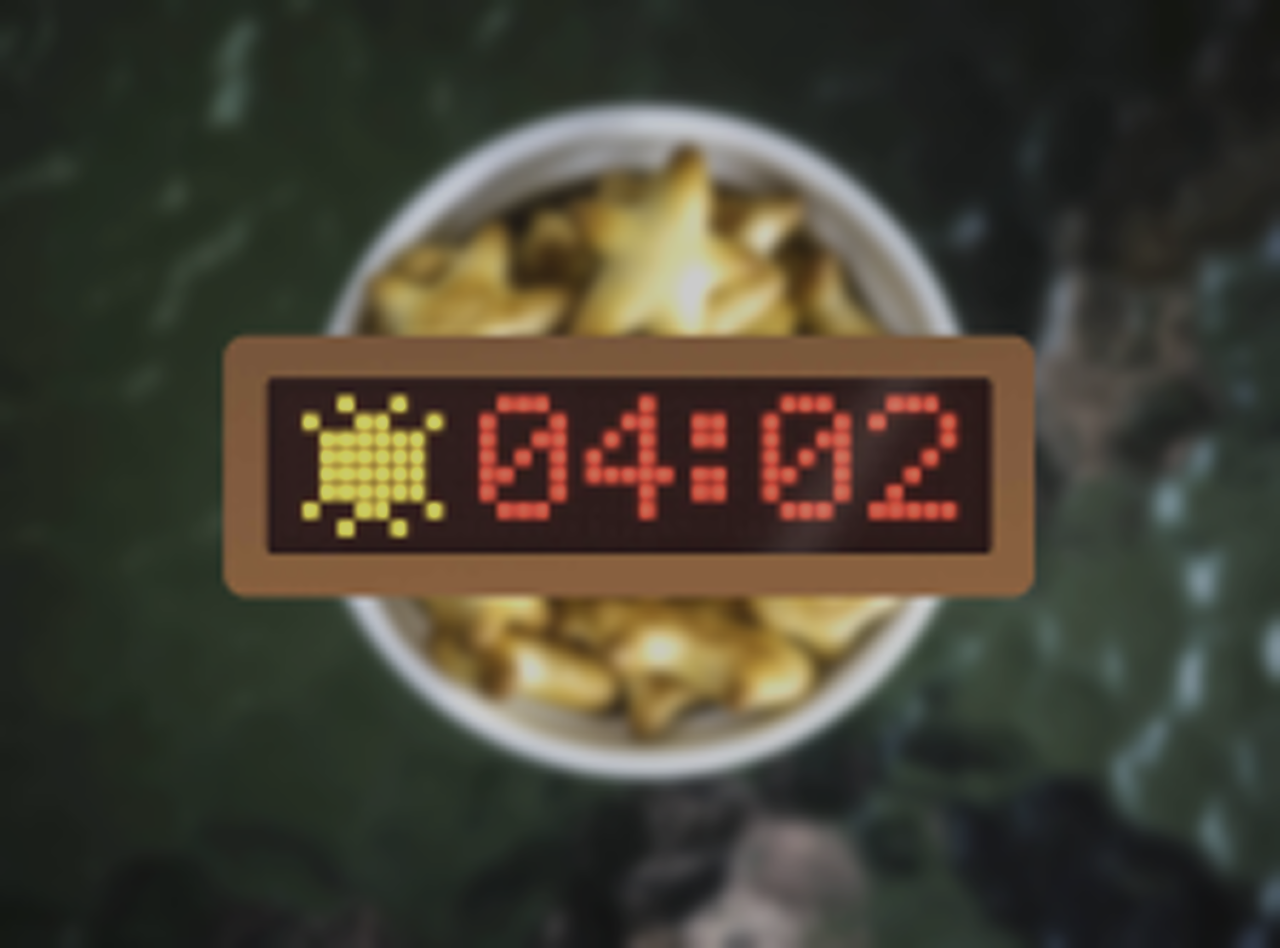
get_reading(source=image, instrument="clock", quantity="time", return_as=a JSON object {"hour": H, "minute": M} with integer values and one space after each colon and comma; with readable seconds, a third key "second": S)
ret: {"hour": 4, "minute": 2}
